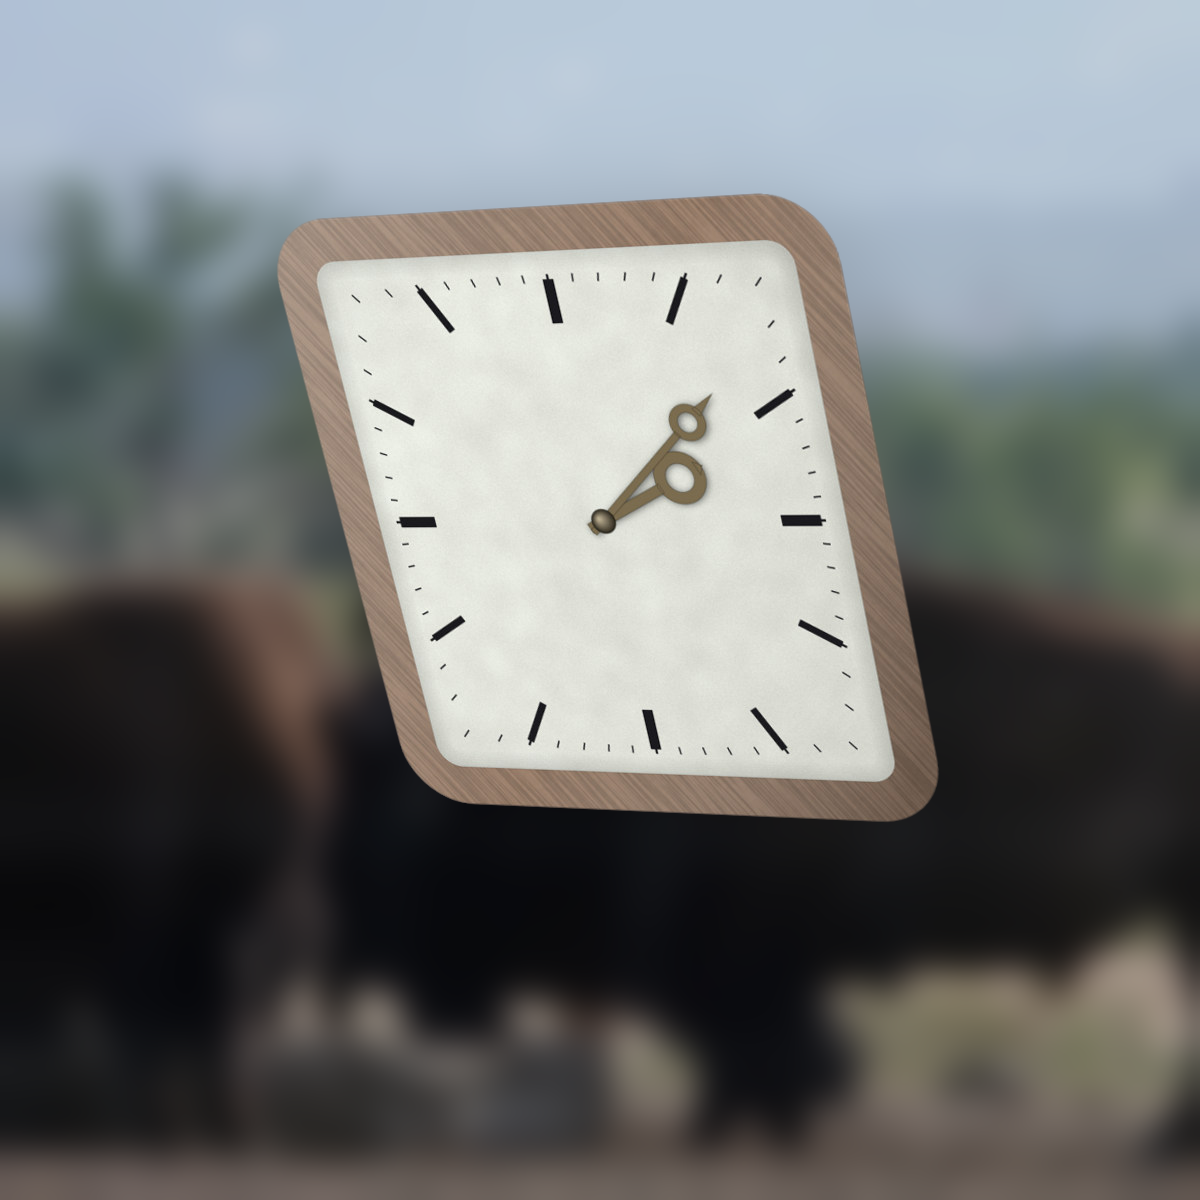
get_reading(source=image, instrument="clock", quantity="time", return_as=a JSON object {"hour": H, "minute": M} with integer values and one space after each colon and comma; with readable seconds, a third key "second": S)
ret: {"hour": 2, "minute": 8}
